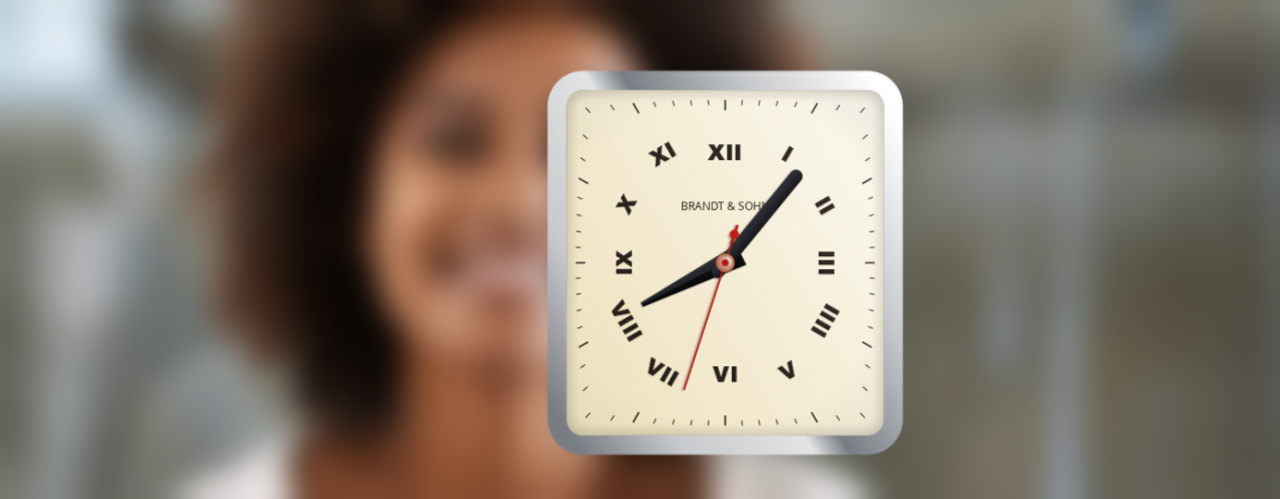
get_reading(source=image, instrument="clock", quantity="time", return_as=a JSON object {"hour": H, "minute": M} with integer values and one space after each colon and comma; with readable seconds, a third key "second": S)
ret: {"hour": 8, "minute": 6, "second": 33}
